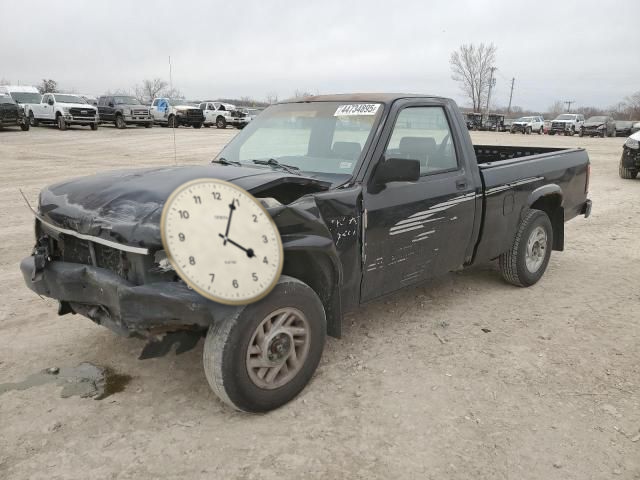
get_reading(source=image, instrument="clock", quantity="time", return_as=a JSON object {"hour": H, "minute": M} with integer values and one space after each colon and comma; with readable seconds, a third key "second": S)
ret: {"hour": 4, "minute": 4}
